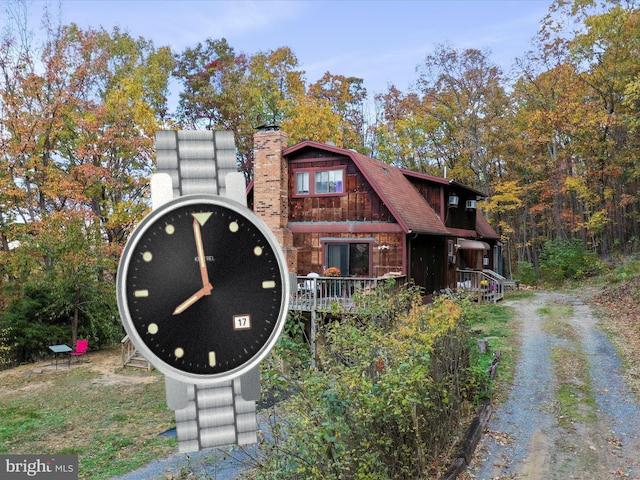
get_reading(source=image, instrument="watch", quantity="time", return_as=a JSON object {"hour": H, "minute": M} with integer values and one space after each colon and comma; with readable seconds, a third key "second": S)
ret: {"hour": 7, "minute": 59}
